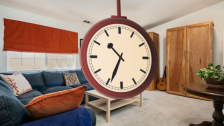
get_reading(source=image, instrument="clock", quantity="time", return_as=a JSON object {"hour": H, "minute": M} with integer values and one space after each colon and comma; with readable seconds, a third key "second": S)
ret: {"hour": 10, "minute": 34}
